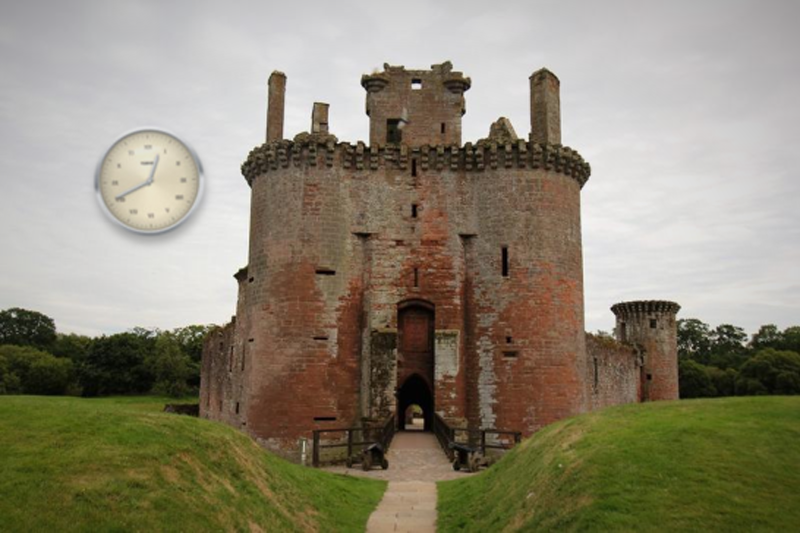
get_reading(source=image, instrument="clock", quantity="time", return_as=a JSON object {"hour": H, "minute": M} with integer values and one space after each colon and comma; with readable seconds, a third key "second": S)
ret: {"hour": 12, "minute": 41}
